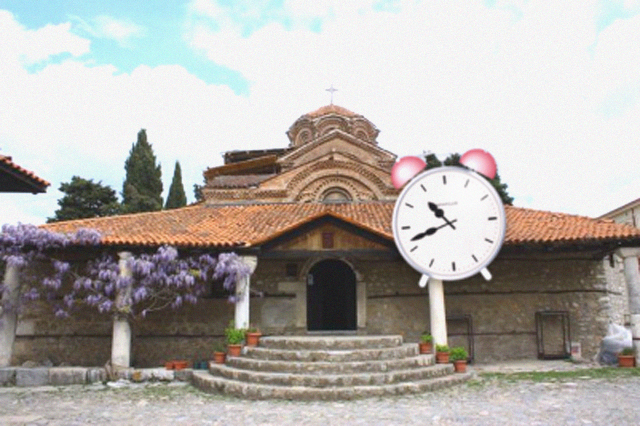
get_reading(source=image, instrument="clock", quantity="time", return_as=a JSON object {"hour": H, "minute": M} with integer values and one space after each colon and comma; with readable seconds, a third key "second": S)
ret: {"hour": 10, "minute": 42}
